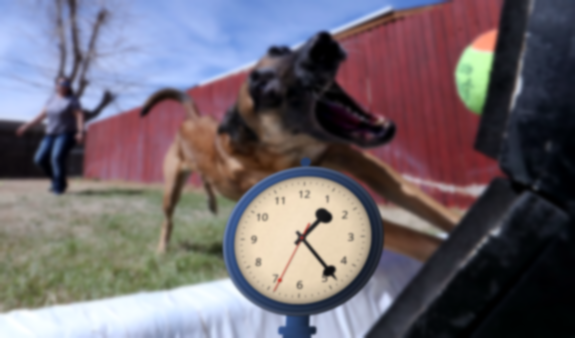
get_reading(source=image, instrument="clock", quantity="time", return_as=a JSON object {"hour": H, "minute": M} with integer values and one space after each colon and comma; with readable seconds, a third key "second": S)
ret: {"hour": 1, "minute": 23, "second": 34}
